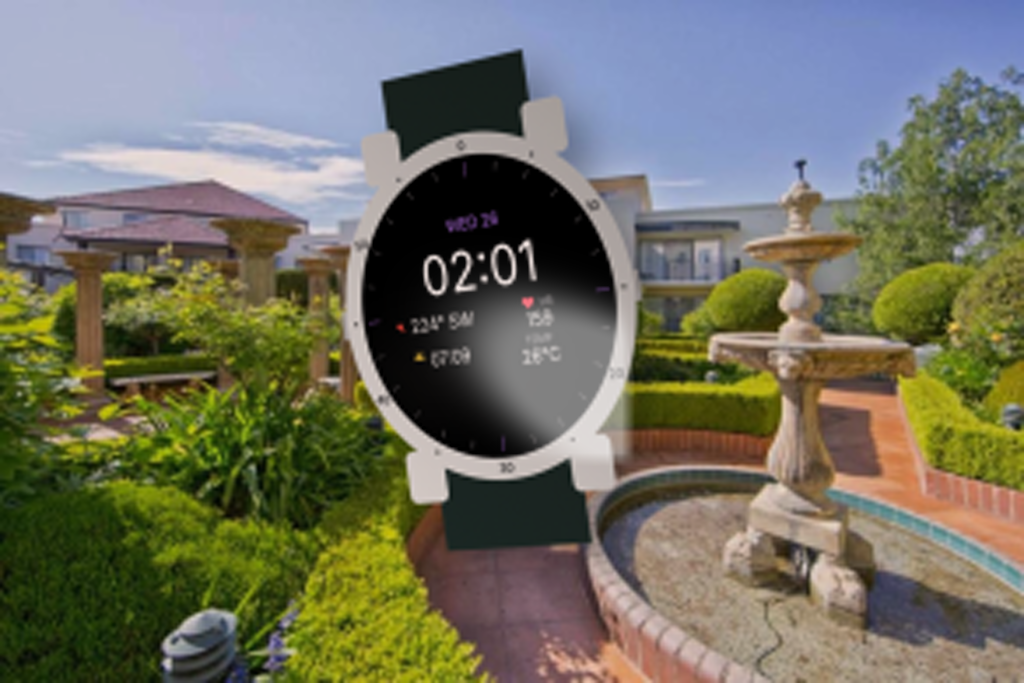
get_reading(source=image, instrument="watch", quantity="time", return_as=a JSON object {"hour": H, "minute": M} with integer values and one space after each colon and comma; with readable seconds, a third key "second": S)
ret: {"hour": 2, "minute": 1}
